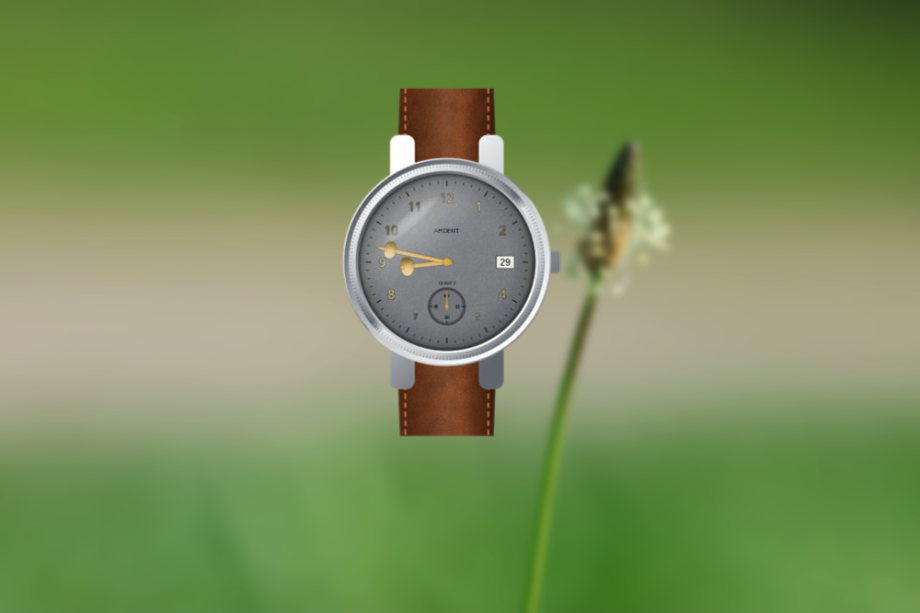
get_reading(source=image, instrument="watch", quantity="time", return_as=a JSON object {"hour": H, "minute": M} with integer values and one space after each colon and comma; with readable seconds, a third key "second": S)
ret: {"hour": 8, "minute": 47}
